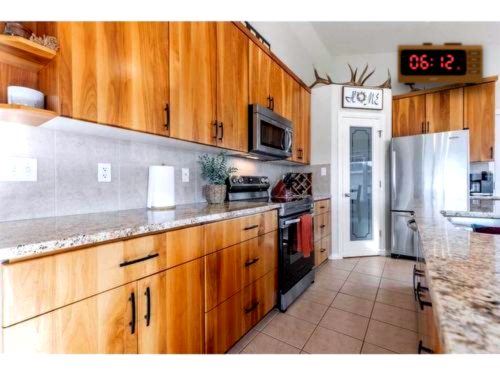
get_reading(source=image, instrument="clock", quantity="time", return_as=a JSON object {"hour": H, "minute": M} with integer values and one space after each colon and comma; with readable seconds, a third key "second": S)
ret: {"hour": 6, "minute": 12}
